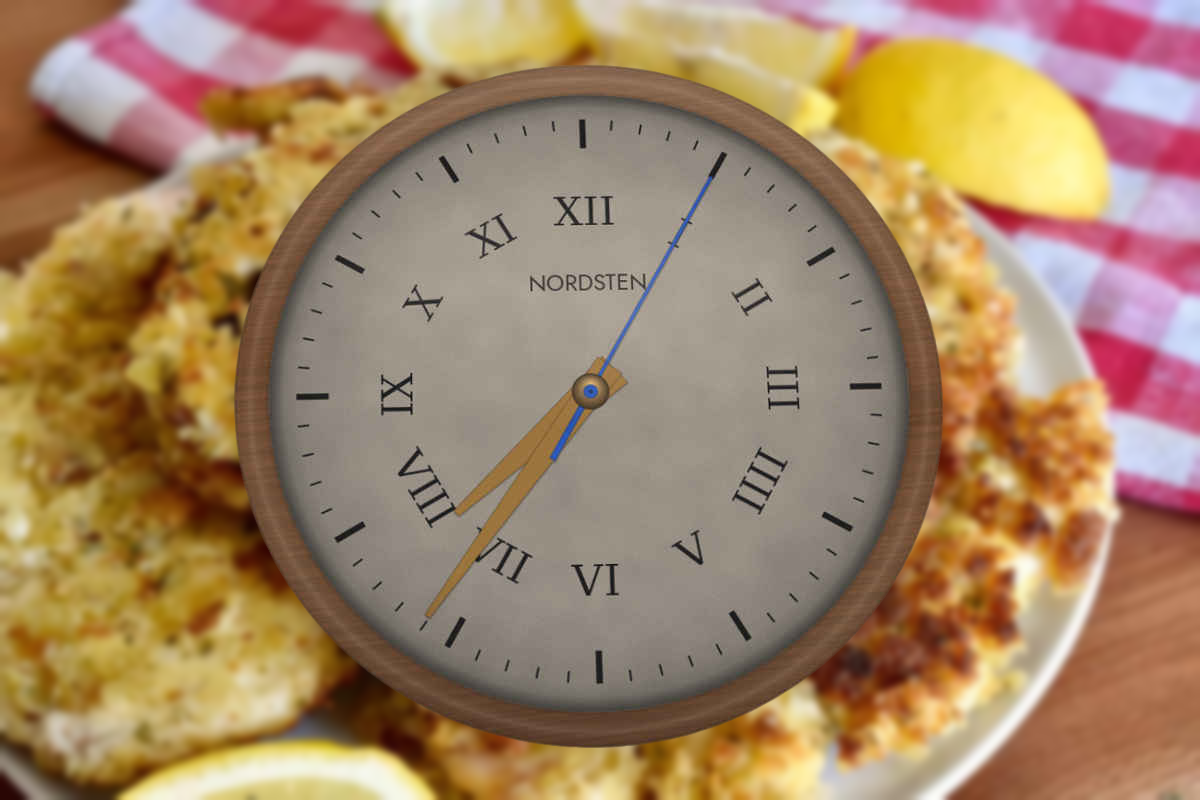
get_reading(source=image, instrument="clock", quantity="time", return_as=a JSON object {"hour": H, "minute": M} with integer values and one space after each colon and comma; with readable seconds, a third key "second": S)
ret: {"hour": 7, "minute": 36, "second": 5}
